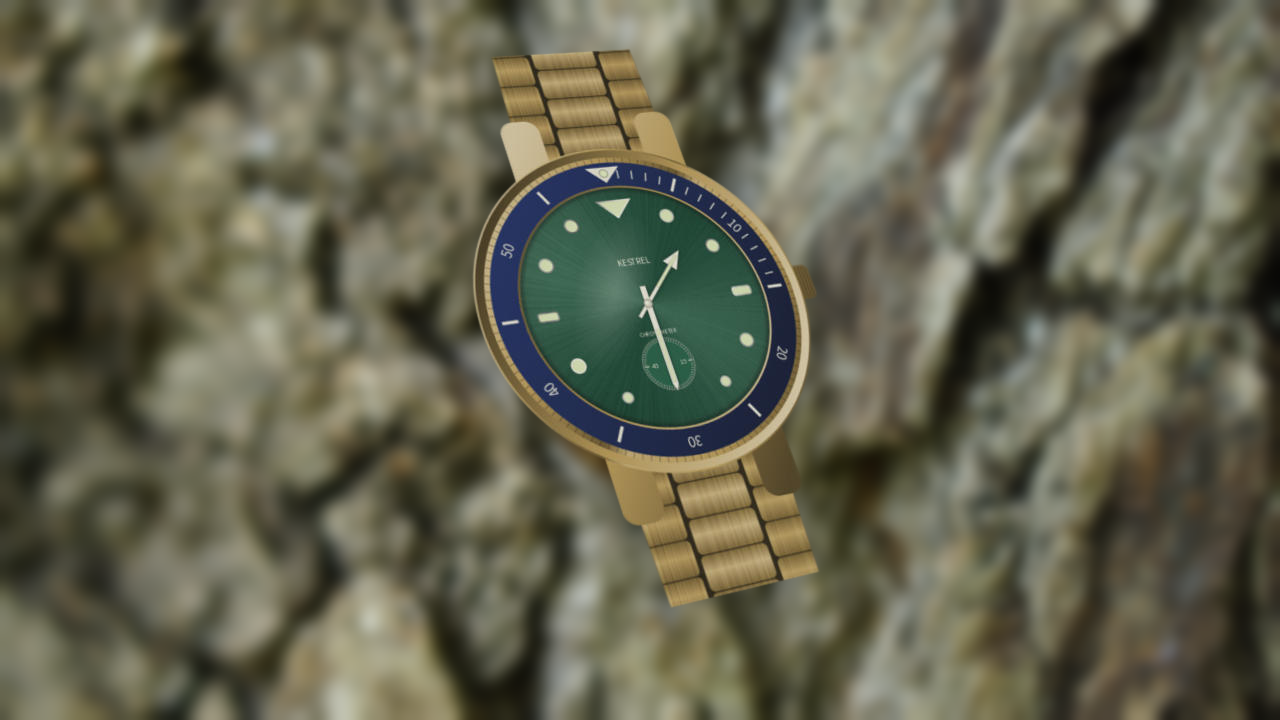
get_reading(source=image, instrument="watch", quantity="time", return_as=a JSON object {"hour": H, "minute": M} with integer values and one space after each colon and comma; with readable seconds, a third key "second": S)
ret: {"hour": 1, "minute": 30}
